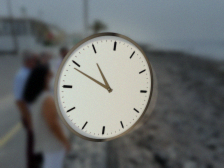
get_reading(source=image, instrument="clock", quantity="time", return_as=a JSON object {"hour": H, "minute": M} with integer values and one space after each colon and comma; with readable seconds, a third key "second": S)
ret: {"hour": 10, "minute": 49}
